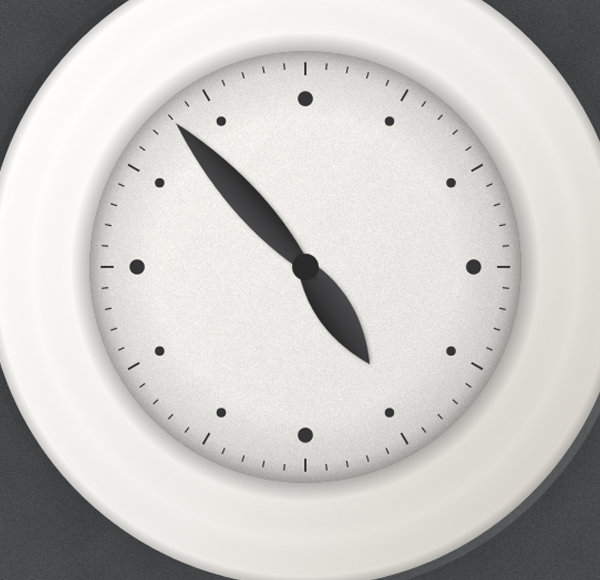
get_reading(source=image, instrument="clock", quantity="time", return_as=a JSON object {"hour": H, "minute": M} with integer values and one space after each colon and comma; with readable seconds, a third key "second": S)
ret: {"hour": 4, "minute": 53}
